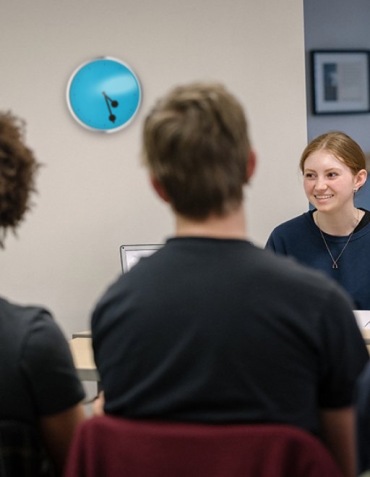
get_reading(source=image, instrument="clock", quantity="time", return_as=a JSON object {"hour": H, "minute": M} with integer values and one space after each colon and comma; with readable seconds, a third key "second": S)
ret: {"hour": 4, "minute": 27}
